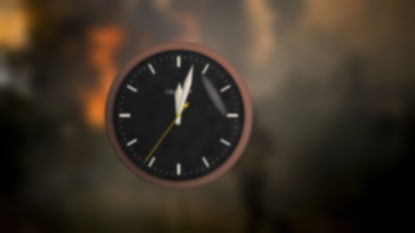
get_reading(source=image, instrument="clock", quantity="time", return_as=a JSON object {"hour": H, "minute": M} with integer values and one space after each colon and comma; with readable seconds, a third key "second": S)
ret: {"hour": 12, "minute": 2, "second": 36}
